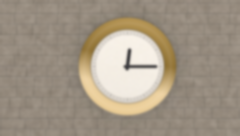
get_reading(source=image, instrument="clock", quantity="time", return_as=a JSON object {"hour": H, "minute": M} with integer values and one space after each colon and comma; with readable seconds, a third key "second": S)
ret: {"hour": 12, "minute": 15}
